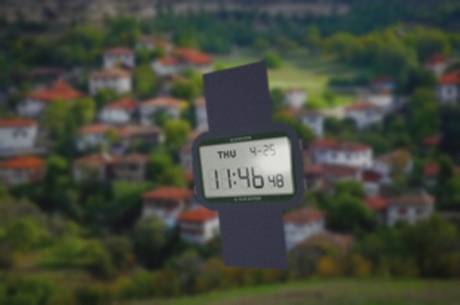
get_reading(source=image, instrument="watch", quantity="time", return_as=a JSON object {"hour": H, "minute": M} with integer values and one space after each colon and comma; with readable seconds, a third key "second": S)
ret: {"hour": 11, "minute": 46, "second": 48}
